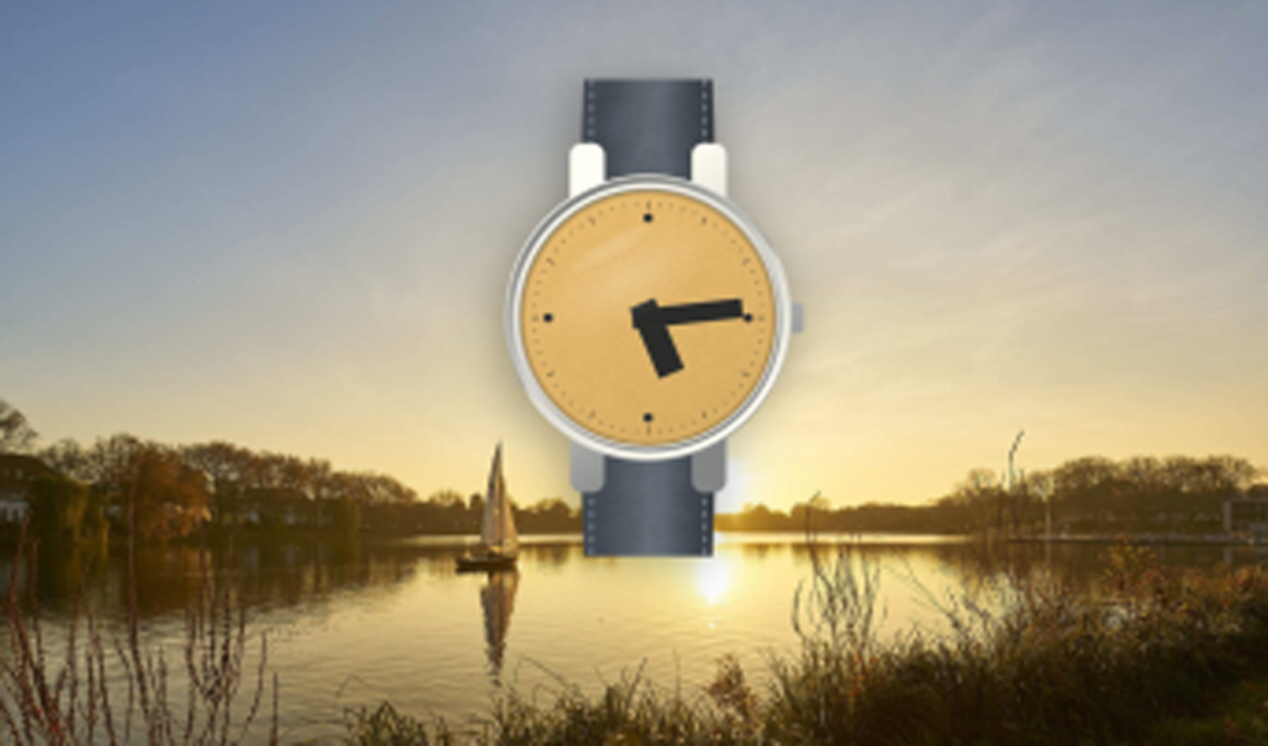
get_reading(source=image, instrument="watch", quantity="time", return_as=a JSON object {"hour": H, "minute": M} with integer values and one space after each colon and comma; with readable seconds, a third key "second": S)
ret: {"hour": 5, "minute": 14}
